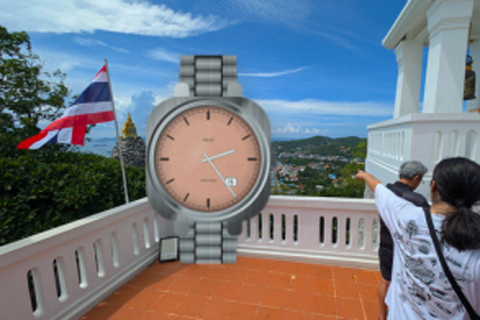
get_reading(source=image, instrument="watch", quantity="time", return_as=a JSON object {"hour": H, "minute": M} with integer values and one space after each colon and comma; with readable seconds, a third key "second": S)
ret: {"hour": 2, "minute": 24}
